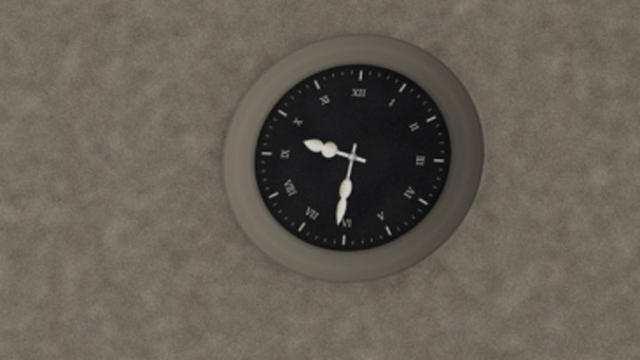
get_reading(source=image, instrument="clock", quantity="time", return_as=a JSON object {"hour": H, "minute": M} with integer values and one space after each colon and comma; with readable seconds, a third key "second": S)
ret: {"hour": 9, "minute": 31}
